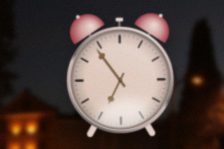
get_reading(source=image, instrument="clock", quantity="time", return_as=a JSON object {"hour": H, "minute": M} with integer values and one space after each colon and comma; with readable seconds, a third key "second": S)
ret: {"hour": 6, "minute": 54}
